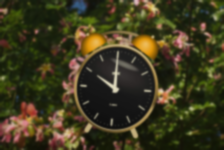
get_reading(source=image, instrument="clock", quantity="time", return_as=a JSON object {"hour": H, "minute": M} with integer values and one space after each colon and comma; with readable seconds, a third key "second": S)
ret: {"hour": 10, "minute": 0}
